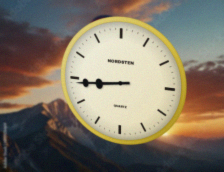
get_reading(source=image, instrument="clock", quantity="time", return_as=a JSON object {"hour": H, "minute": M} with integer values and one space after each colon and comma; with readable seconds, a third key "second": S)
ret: {"hour": 8, "minute": 44}
